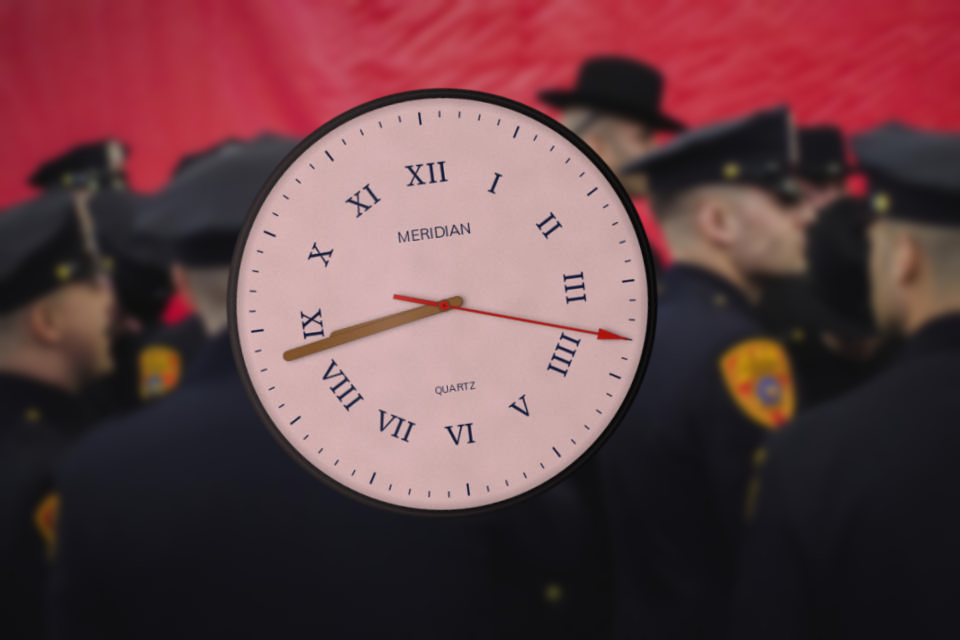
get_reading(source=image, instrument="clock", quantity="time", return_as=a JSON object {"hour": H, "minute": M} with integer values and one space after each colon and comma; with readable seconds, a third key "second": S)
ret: {"hour": 8, "minute": 43, "second": 18}
